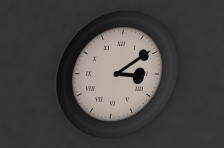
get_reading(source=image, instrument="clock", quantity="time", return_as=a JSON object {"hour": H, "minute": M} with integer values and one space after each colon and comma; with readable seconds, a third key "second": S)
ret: {"hour": 3, "minute": 9}
